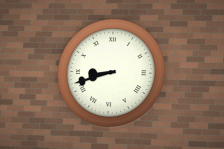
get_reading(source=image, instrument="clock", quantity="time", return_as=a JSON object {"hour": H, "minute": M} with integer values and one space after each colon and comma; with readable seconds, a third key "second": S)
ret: {"hour": 8, "minute": 42}
